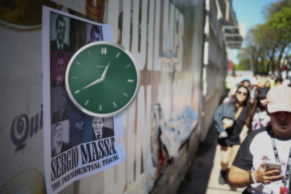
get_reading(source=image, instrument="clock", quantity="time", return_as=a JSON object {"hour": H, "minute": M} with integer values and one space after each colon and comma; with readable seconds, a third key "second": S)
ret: {"hour": 12, "minute": 40}
